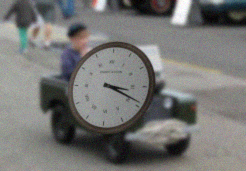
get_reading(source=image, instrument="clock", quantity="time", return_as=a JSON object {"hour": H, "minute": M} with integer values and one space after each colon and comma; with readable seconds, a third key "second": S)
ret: {"hour": 3, "minute": 19}
